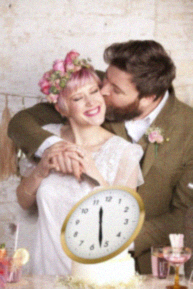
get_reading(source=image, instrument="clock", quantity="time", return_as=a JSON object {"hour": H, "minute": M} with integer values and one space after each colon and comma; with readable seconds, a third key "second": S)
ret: {"hour": 11, "minute": 27}
